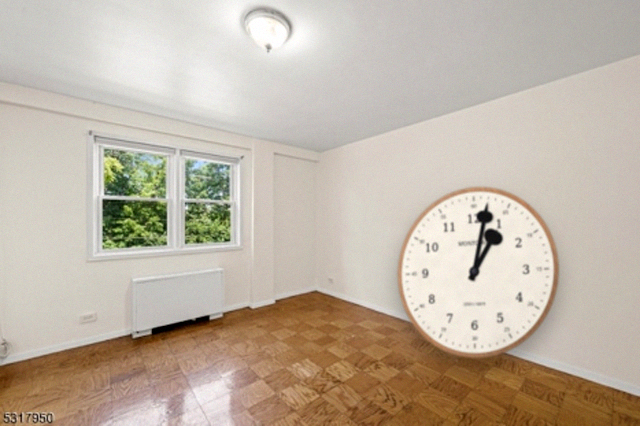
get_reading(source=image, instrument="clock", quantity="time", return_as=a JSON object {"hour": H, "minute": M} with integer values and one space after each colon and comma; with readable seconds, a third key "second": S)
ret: {"hour": 1, "minute": 2}
